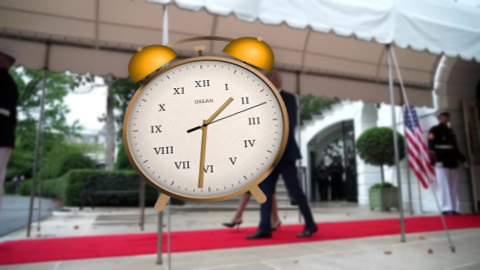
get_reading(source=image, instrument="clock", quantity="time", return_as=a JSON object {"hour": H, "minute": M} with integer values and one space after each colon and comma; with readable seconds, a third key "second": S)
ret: {"hour": 1, "minute": 31, "second": 12}
